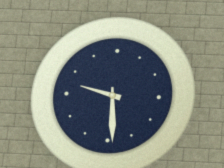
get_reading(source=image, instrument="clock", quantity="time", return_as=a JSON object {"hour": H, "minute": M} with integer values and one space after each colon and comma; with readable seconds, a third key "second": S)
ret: {"hour": 9, "minute": 29}
